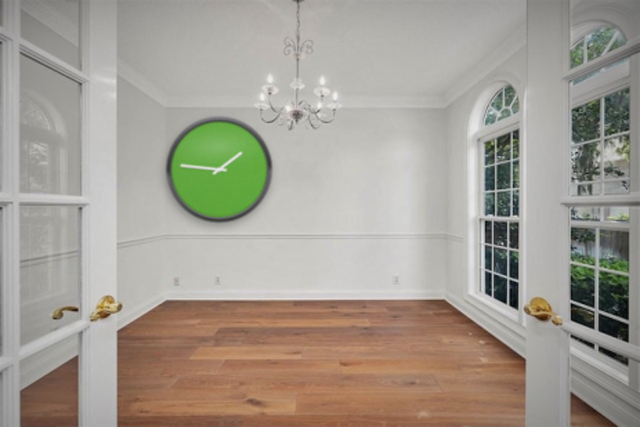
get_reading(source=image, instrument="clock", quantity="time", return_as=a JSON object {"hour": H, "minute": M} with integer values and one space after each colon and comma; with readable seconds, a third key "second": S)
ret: {"hour": 1, "minute": 46}
